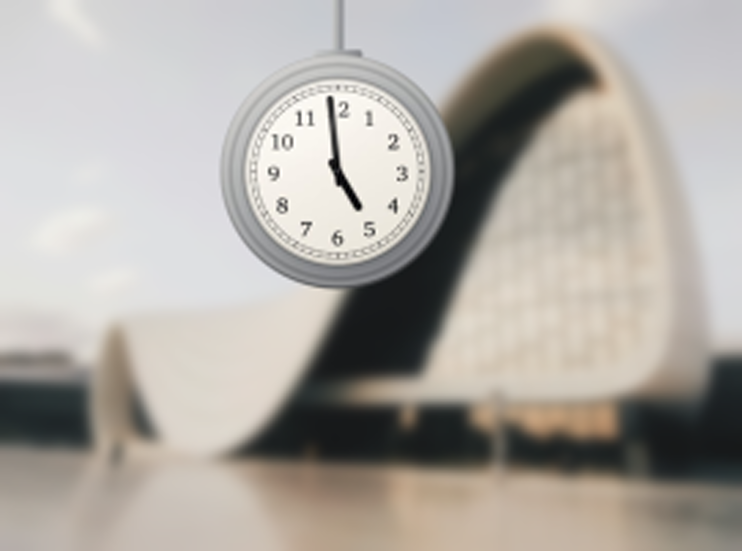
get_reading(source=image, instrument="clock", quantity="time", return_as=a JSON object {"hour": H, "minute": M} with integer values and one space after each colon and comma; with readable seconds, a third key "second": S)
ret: {"hour": 4, "minute": 59}
